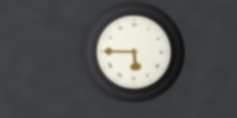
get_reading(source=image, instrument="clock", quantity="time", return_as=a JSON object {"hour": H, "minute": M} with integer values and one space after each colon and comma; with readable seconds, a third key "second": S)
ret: {"hour": 5, "minute": 45}
